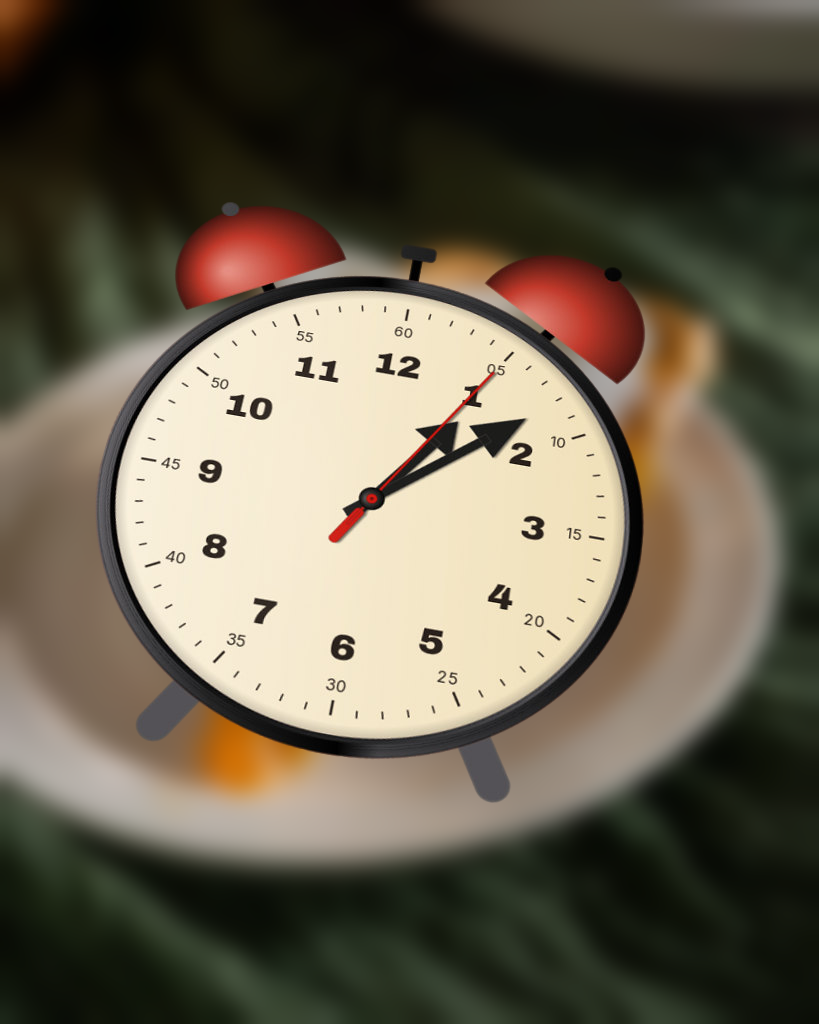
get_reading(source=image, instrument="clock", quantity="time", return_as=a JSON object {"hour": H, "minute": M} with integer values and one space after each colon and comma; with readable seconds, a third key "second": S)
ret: {"hour": 1, "minute": 8, "second": 5}
